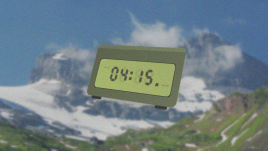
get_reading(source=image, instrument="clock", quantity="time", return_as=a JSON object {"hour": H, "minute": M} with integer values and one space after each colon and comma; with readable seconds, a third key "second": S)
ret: {"hour": 4, "minute": 15}
